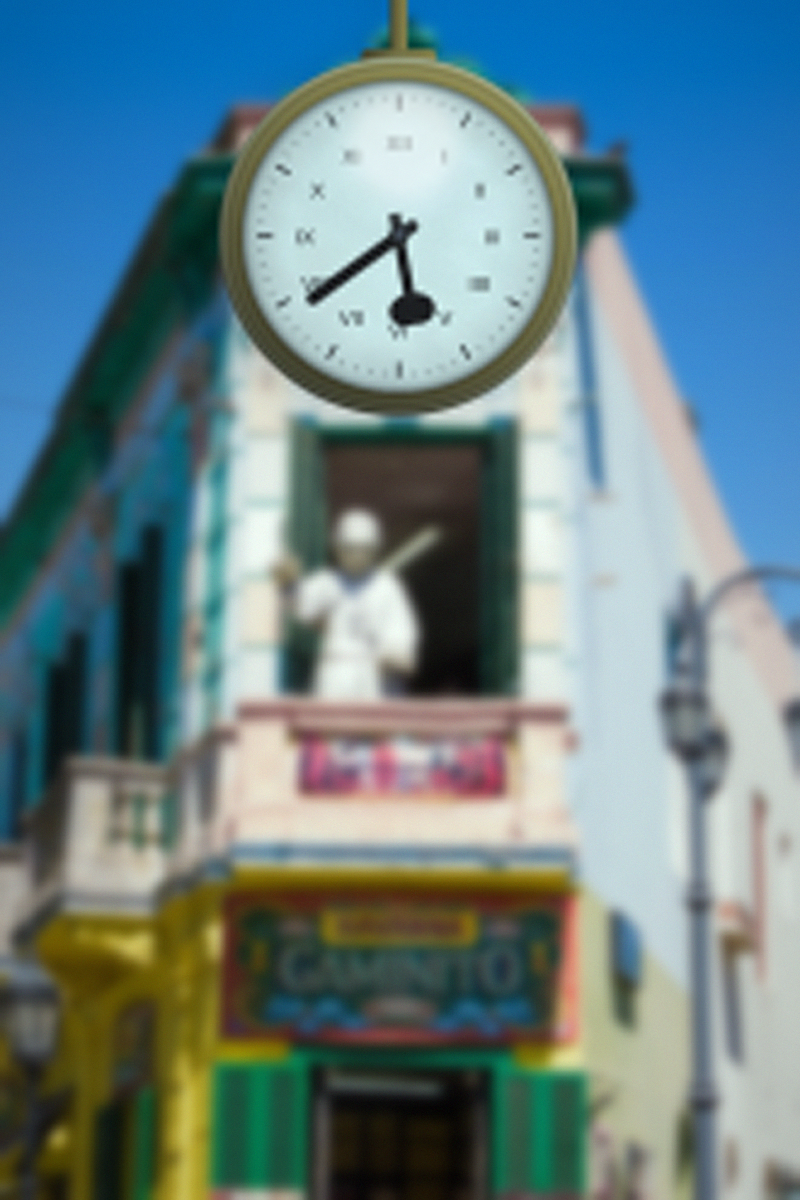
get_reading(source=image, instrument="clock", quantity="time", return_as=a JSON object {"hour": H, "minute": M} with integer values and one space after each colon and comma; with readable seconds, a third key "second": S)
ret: {"hour": 5, "minute": 39}
